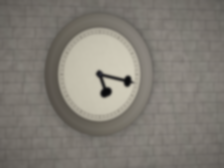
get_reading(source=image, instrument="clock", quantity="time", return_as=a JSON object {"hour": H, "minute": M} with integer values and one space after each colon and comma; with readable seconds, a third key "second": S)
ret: {"hour": 5, "minute": 17}
